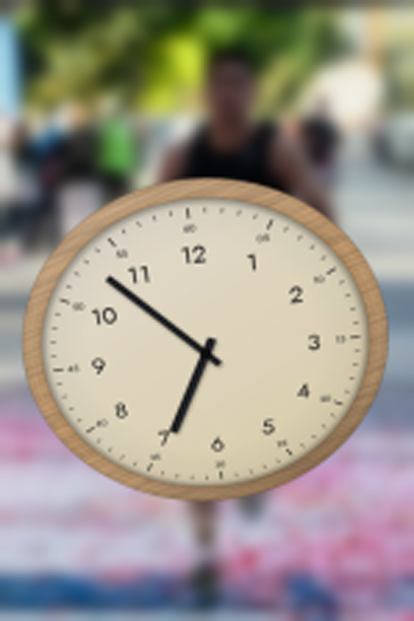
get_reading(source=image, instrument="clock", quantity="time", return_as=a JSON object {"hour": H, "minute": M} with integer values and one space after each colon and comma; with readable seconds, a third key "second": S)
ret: {"hour": 6, "minute": 53}
